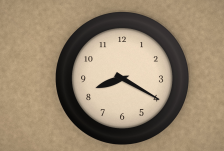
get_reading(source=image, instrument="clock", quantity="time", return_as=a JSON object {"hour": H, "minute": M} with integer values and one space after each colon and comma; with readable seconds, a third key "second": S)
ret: {"hour": 8, "minute": 20}
